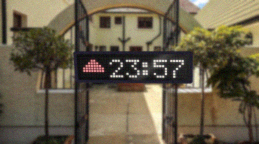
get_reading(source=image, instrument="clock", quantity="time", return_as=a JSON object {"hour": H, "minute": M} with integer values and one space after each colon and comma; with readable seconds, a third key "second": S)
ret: {"hour": 23, "minute": 57}
